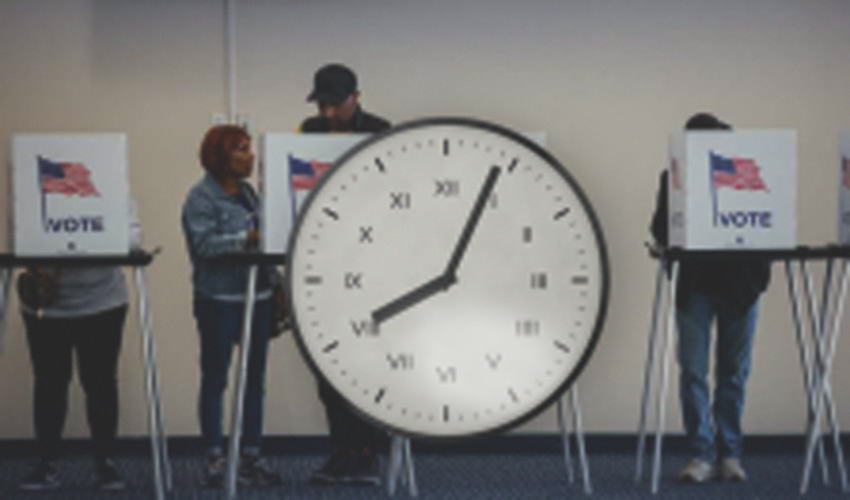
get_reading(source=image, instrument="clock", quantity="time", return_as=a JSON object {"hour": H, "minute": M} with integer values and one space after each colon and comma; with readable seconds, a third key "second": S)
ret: {"hour": 8, "minute": 4}
